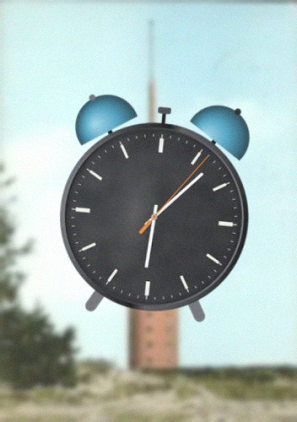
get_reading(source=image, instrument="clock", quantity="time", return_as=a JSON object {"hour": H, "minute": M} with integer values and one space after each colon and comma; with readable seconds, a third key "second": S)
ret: {"hour": 6, "minute": 7, "second": 6}
